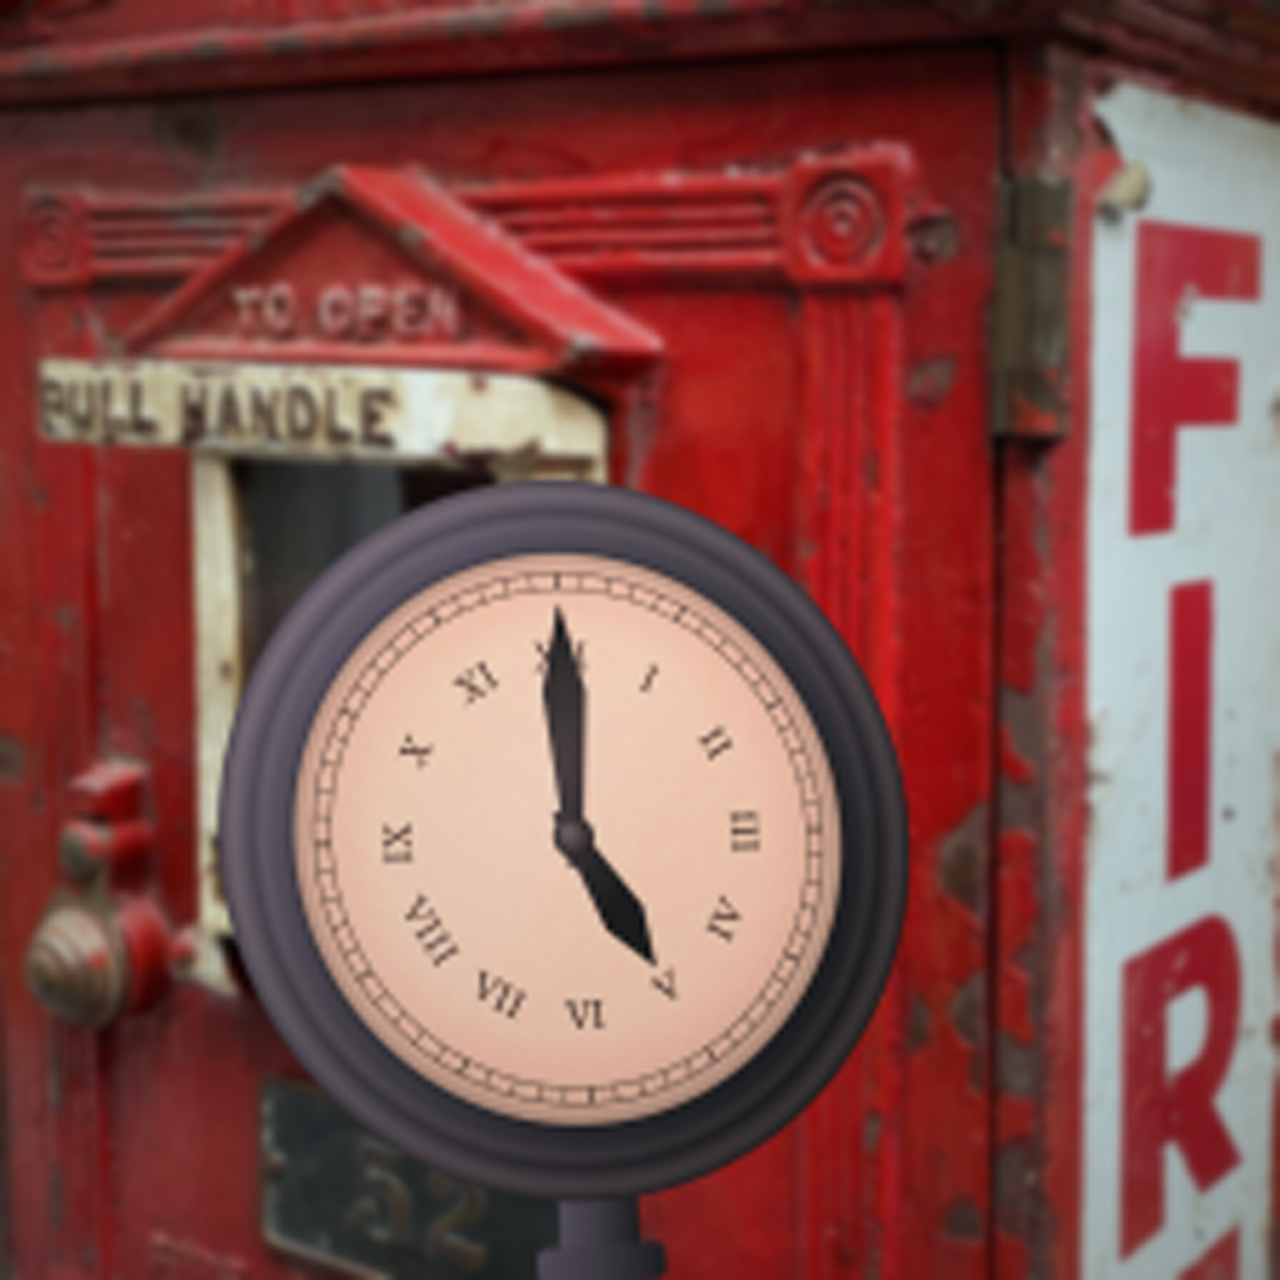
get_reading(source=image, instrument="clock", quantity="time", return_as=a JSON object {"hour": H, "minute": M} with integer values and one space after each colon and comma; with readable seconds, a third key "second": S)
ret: {"hour": 5, "minute": 0}
